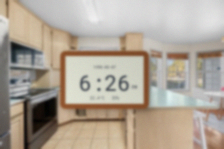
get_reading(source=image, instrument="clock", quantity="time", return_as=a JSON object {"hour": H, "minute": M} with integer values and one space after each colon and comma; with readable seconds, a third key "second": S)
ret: {"hour": 6, "minute": 26}
